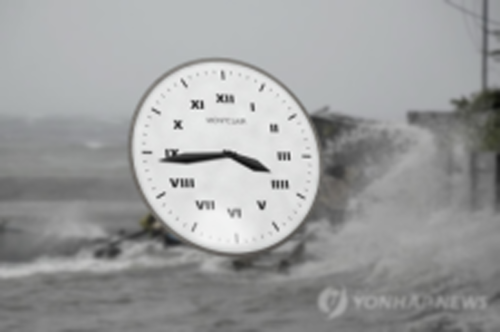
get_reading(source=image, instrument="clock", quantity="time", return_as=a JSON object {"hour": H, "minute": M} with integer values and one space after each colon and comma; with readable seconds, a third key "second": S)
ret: {"hour": 3, "minute": 44}
